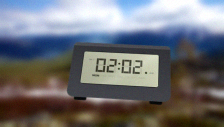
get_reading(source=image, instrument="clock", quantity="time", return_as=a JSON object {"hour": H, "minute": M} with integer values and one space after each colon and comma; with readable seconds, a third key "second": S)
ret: {"hour": 2, "minute": 2}
